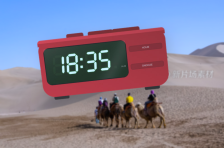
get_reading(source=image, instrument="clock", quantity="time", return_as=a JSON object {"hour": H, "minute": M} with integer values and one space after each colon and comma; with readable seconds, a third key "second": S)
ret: {"hour": 18, "minute": 35}
